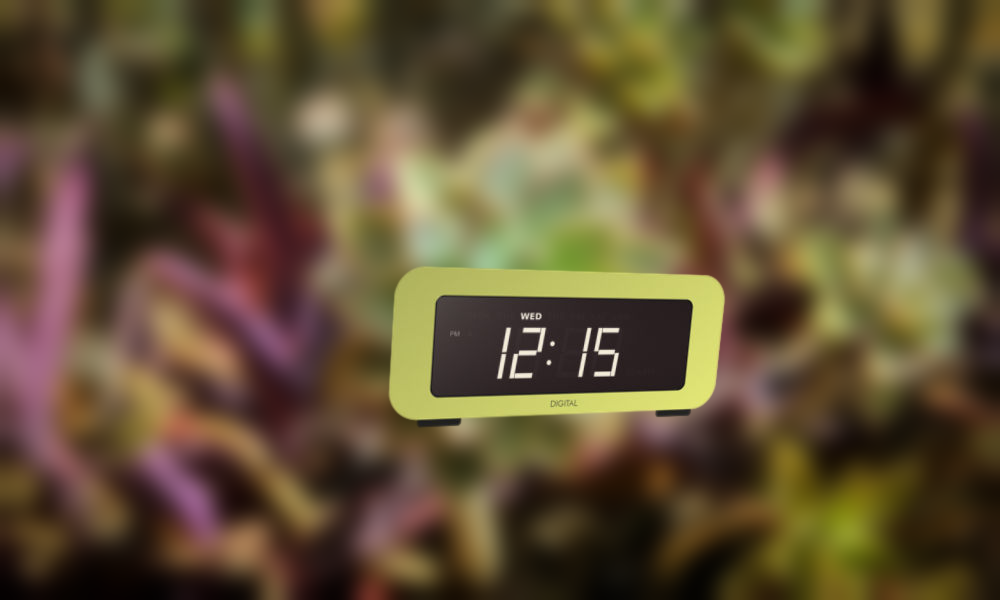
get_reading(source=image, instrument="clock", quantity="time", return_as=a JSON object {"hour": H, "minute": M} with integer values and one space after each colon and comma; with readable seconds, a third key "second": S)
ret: {"hour": 12, "minute": 15}
